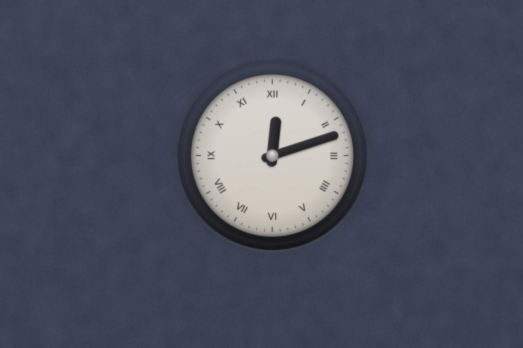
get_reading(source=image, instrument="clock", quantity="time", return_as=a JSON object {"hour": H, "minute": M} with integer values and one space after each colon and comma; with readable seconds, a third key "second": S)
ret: {"hour": 12, "minute": 12}
